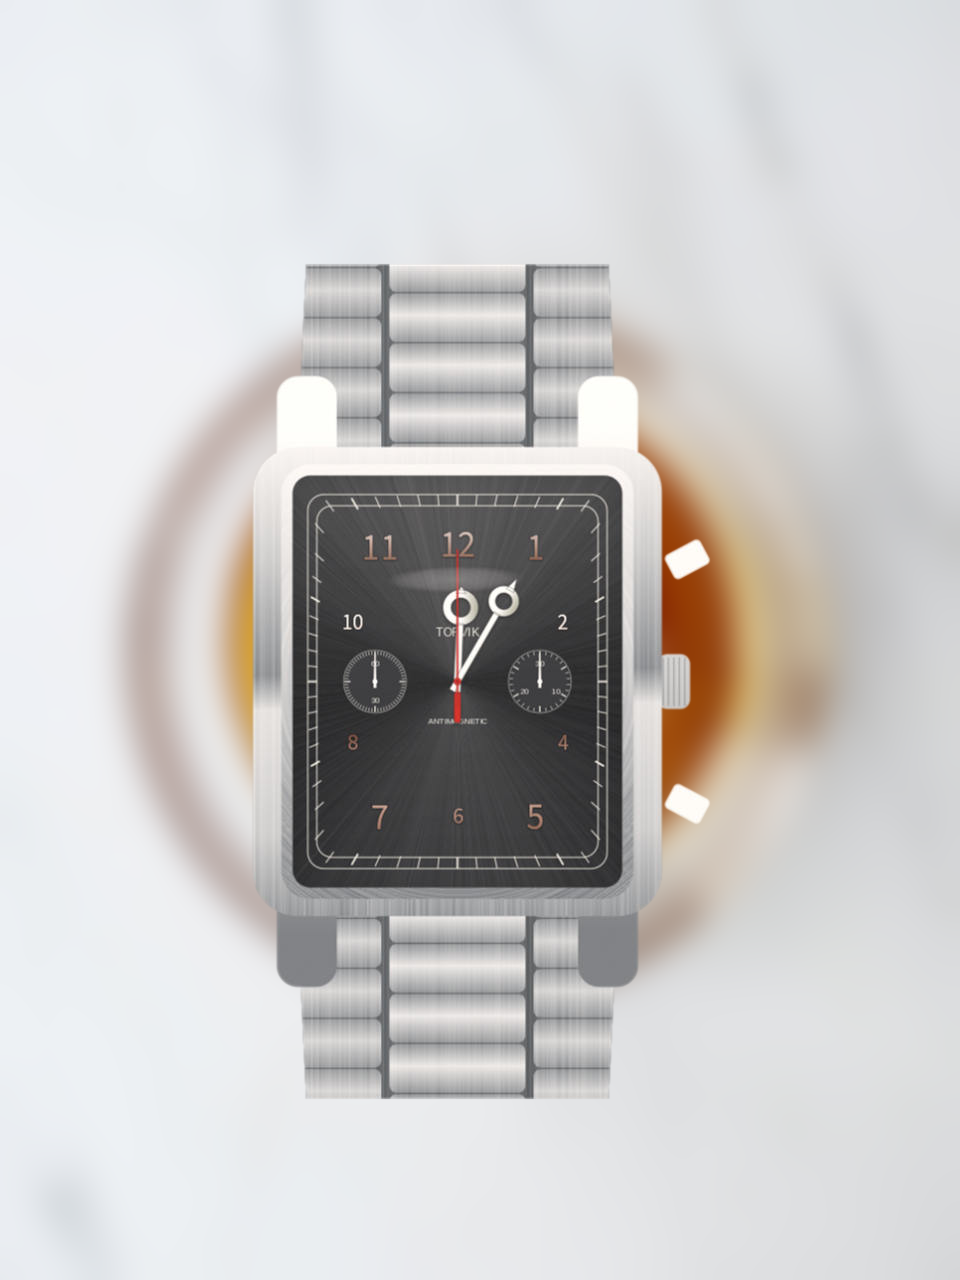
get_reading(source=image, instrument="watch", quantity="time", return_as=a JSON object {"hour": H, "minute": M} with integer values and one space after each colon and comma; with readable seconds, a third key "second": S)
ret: {"hour": 12, "minute": 5}
